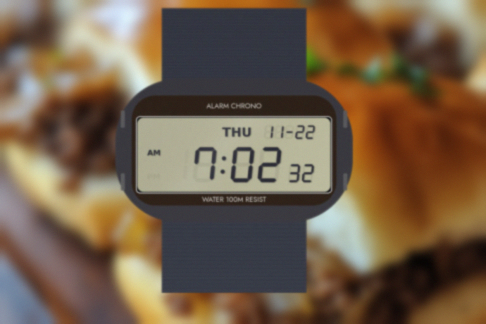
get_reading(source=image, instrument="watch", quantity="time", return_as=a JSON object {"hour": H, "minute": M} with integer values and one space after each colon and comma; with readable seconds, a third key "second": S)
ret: {"hour": 7, "minute": 2, "second": 32}
